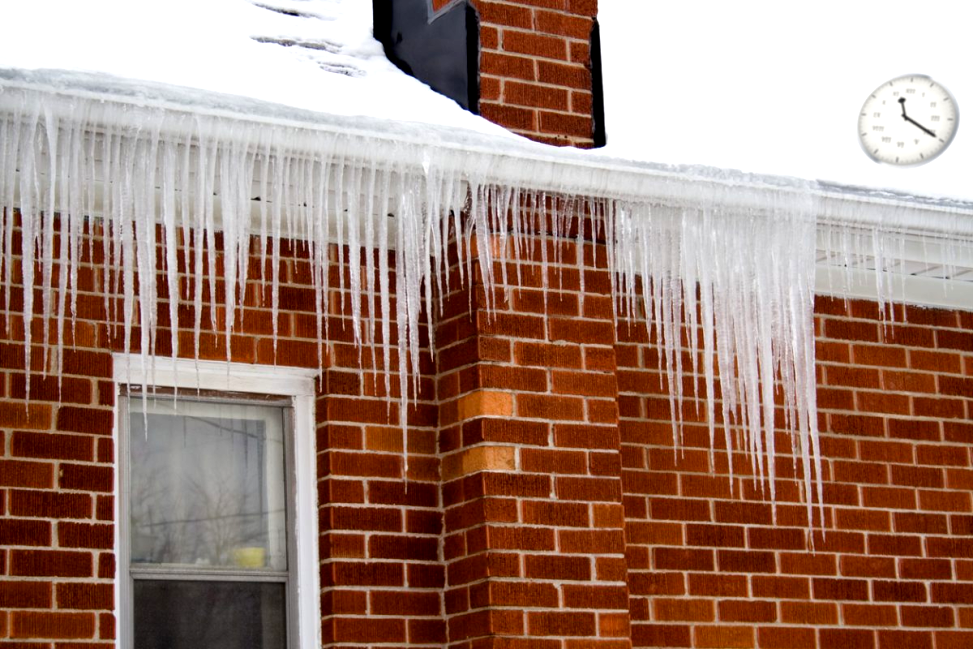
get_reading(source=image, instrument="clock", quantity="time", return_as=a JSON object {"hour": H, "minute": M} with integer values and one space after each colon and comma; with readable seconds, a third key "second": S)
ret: {"hour": 11, "minute": 20}
